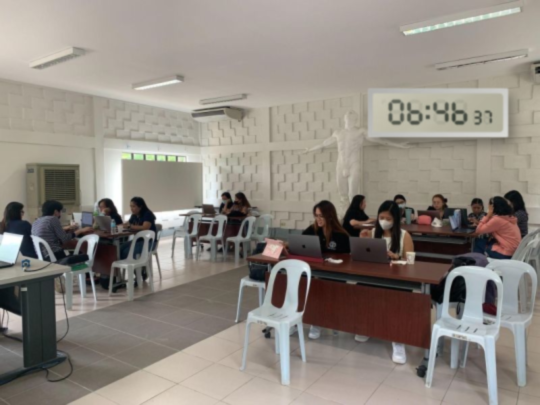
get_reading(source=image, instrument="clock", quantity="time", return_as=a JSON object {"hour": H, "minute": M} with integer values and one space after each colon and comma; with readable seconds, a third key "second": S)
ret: {"hour": 6, "minute": 46, "second": 37}
